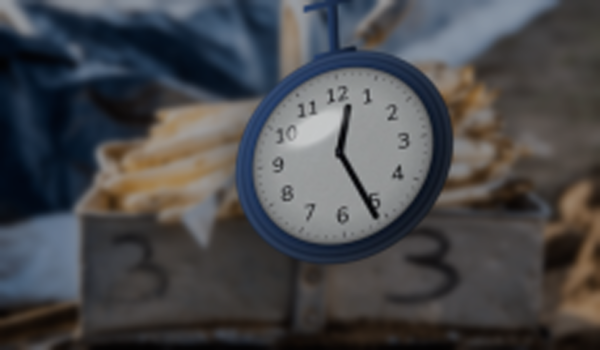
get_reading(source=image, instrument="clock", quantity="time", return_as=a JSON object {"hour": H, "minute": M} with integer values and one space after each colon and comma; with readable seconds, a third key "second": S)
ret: {"hour": 12, "minute": 26}
